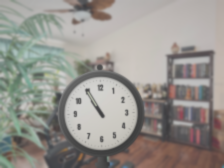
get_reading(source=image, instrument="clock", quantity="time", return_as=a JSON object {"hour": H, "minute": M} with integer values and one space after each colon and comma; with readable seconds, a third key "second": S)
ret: {"hour": 10, "minute": 55}
